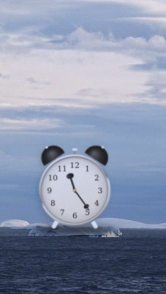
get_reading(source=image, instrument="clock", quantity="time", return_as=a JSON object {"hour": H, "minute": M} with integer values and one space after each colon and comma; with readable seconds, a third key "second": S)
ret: {"hour": 11, "minute": 24}
